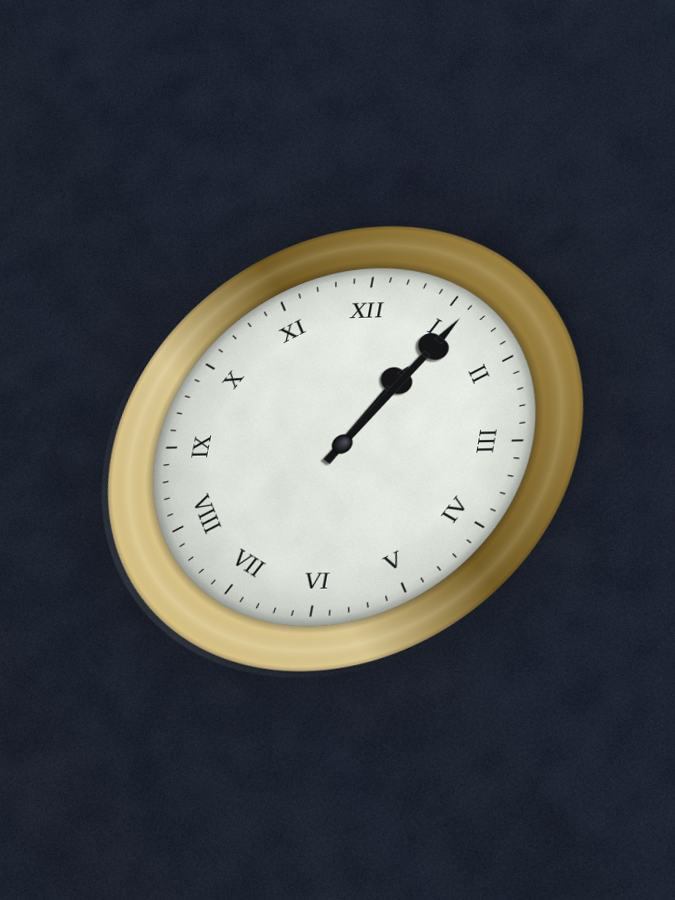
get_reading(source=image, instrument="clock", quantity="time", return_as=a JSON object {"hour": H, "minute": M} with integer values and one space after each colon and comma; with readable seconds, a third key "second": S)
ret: {"hour": 1, "minute": 6}
